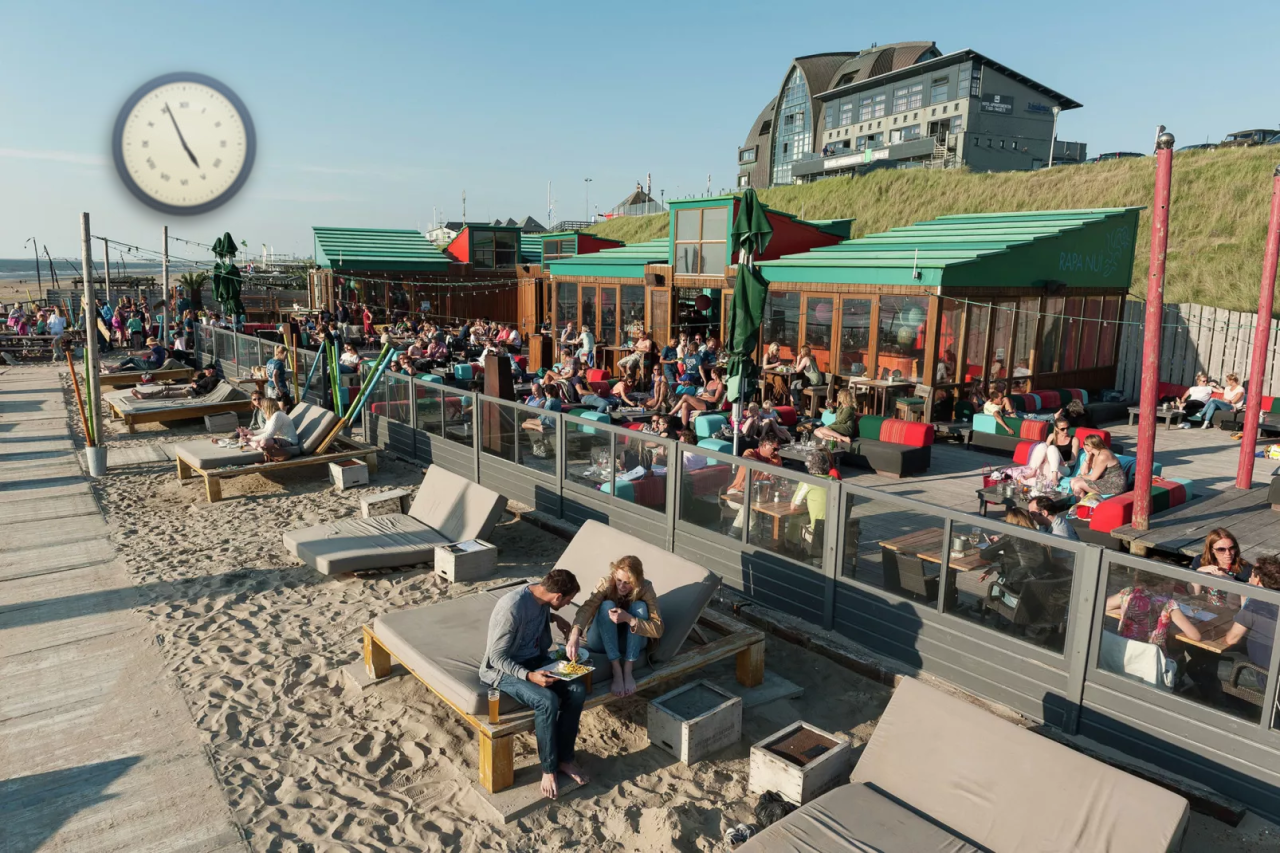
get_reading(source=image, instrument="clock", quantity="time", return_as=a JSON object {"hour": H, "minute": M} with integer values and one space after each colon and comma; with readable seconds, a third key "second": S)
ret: {"hour": 4, "minute": 56}
